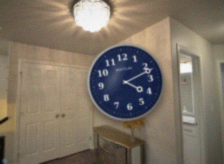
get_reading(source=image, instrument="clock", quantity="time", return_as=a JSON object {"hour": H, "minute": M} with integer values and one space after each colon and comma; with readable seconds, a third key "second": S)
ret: {"hour": 4, "minute": 12}
